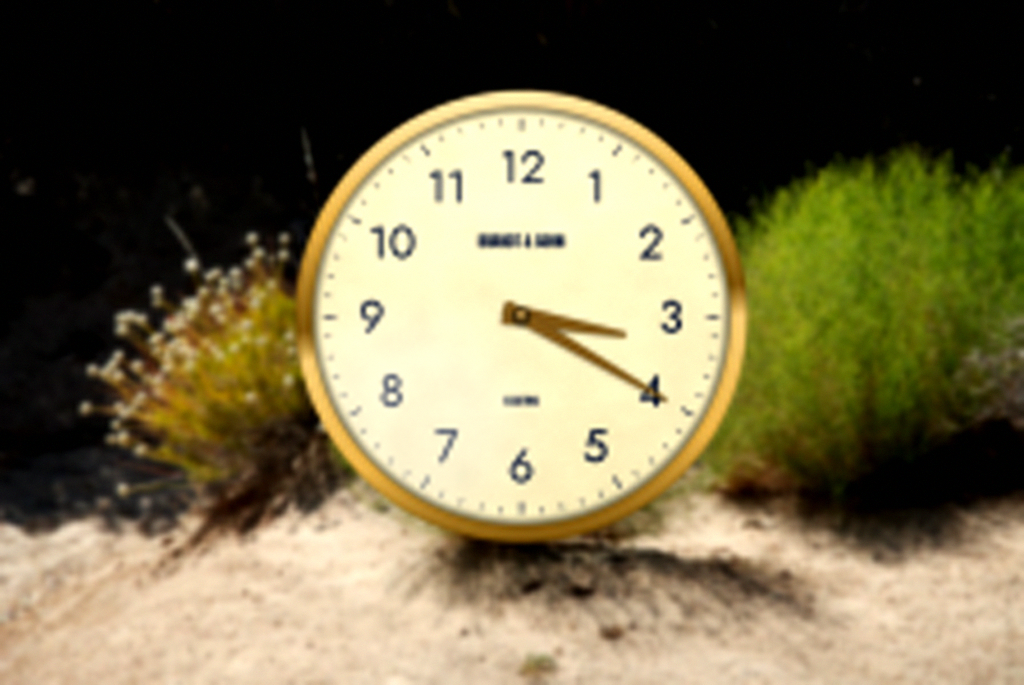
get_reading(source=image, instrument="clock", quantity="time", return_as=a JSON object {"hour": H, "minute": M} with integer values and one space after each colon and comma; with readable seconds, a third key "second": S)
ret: {"hour": 3, "minute": 20}
